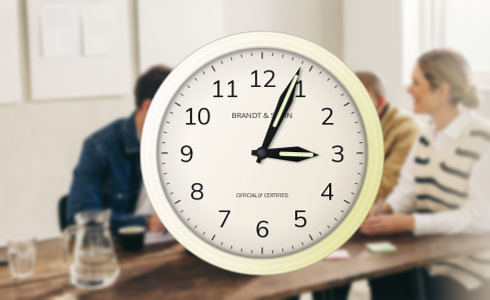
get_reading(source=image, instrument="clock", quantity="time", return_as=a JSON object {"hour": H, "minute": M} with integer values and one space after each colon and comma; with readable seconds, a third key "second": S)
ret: {"hour": 3, "minute": 4}
